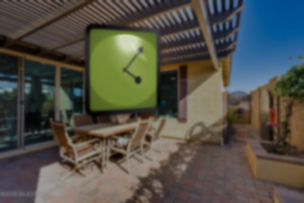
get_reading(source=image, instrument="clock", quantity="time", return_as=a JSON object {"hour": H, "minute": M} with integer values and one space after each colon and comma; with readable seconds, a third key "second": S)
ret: {"hour": 4, "minute": 7}
